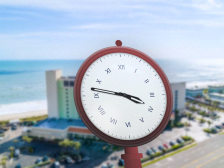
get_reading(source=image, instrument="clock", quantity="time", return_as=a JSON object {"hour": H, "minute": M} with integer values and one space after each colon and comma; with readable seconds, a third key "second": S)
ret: {"hour": 3, "minute": 47}
